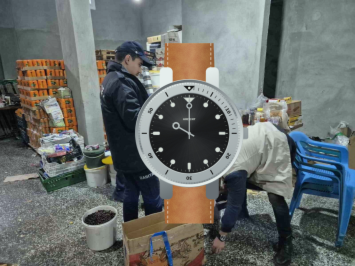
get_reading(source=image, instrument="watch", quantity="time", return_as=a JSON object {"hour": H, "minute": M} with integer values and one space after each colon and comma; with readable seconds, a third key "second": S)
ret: {"hour": 10, "minute": 0}
